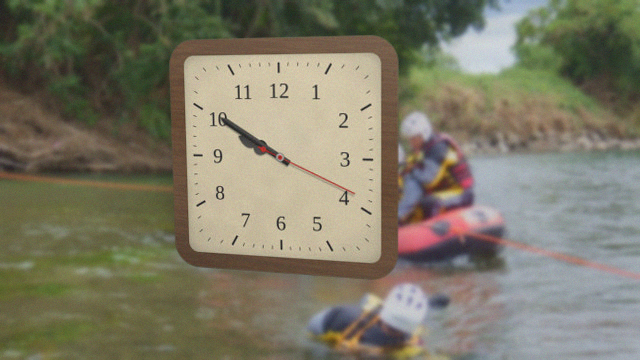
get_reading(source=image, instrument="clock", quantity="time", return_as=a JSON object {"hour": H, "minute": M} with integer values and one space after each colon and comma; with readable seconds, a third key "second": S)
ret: {"hour": 9, "minute": 50, "second": 19}
